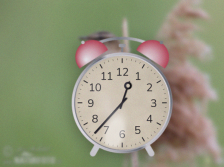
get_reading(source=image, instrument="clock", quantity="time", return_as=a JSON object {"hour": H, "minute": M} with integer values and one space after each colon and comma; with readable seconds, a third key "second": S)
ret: {"hour": 12, "minute": 37}
